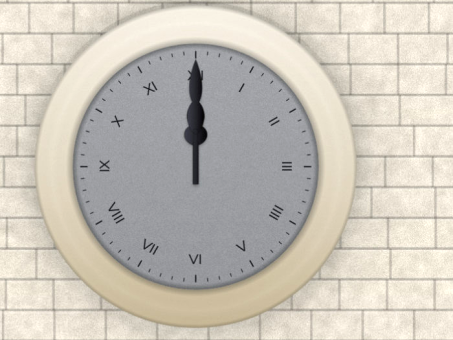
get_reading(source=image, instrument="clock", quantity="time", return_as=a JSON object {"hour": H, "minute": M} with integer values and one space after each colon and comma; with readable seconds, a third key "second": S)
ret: {"hour": 12, "minute": 0}
